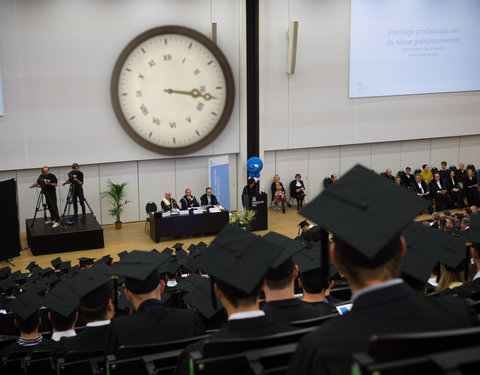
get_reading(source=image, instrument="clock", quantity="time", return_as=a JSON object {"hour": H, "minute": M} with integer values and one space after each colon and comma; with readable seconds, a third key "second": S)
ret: {"hour": 3, "minute": 17}
